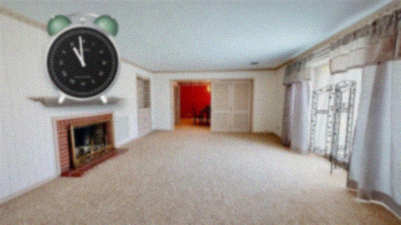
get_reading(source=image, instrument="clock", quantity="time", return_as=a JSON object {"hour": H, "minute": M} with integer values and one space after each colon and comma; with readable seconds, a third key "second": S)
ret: {"hour": 10, "minute": 59}
